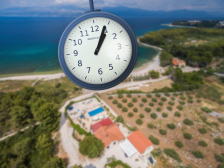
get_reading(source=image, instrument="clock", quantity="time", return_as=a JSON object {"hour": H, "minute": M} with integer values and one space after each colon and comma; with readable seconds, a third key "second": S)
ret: {"hour": 1, "minute": 4}
